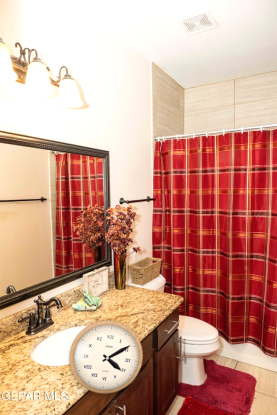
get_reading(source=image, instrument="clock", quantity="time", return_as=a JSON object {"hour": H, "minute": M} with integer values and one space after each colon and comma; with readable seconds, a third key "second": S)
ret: {"hour": 4, "minute": 9}
